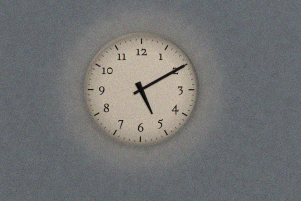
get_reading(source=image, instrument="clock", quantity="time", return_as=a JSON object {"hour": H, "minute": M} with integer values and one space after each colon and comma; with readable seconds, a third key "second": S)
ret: {"hour": 5, "minute": 10}
